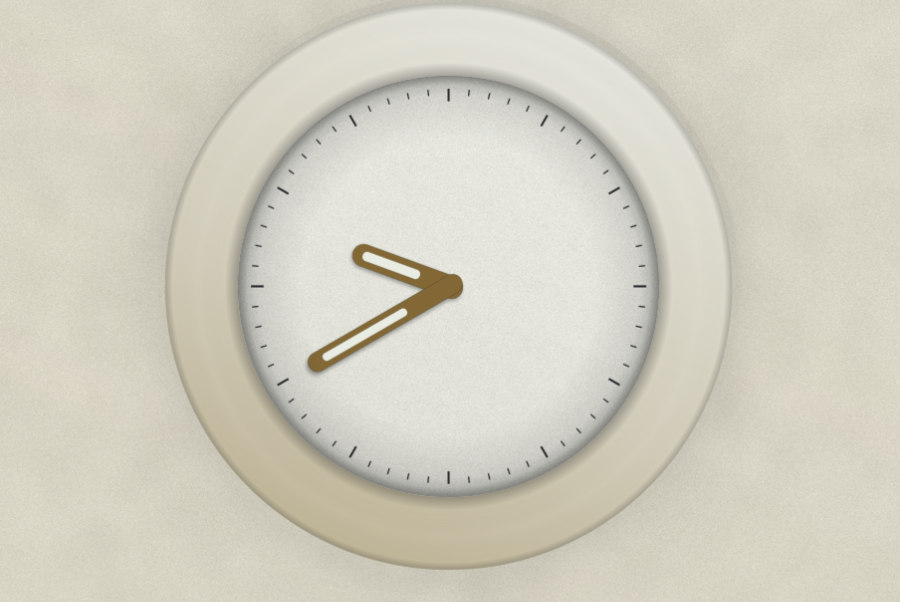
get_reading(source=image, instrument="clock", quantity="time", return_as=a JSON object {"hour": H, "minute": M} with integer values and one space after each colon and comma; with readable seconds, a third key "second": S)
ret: {"hour": 9, "minute": 40}
